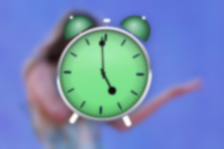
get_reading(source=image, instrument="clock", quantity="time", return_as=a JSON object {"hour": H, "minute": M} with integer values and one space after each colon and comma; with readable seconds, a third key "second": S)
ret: {"hour": 4, "minute": 59}
